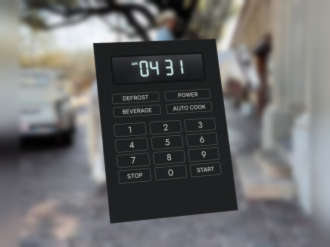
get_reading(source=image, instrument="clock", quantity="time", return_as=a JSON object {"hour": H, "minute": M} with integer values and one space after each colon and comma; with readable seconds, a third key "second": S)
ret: {"hour": 4, "minute": 31}
